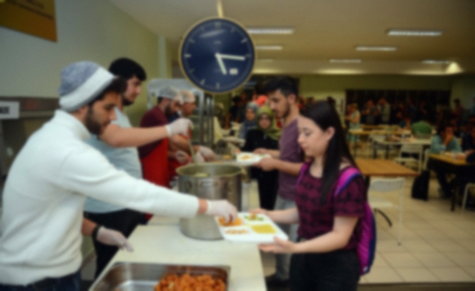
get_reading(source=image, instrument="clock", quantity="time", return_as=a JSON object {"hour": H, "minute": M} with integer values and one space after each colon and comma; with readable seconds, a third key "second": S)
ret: {"hour": 5, "minute": 16}
